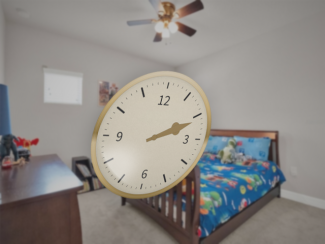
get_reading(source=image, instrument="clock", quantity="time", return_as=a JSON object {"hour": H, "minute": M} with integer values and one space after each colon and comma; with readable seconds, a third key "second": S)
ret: {"hour": 2, "minute": 11}
